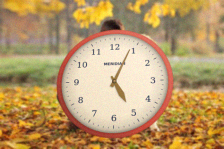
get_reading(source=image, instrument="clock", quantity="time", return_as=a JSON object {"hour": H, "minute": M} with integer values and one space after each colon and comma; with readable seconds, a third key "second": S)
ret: {"hour": 5, "minute": 4}
